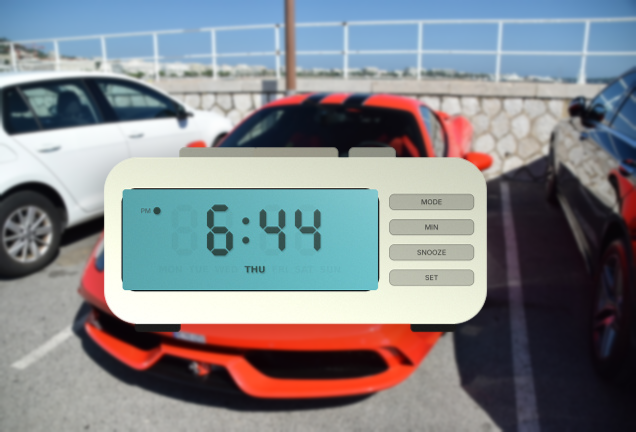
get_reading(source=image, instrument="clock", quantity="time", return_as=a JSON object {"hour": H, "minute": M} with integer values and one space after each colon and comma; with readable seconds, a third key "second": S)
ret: {"hour": 6, "minute": 44}
